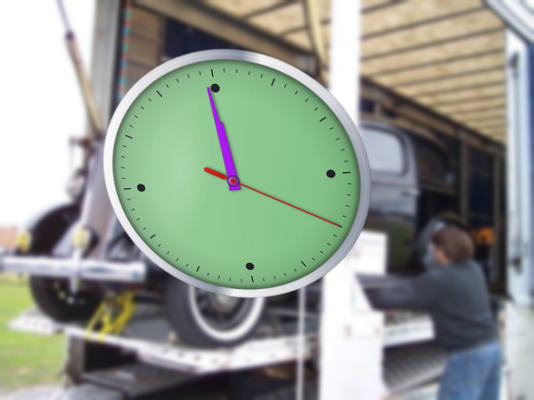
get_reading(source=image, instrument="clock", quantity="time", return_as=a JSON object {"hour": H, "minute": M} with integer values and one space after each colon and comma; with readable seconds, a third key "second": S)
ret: {"hour": 11, "minute": 59, "second": 20}
